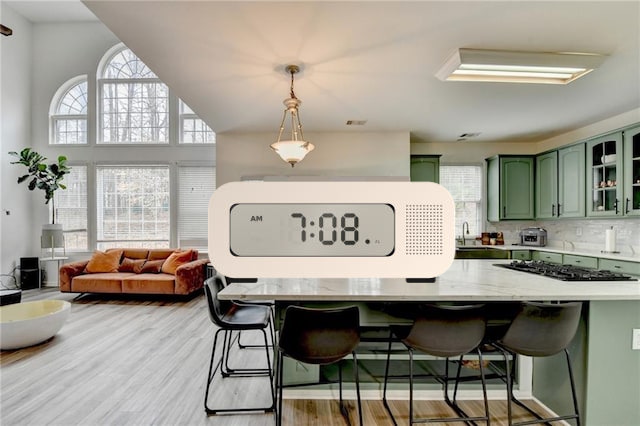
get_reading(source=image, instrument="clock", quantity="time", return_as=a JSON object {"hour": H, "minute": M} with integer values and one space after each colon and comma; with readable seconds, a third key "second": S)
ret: {"hour": 7, "minute": 8}
